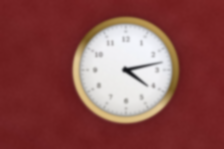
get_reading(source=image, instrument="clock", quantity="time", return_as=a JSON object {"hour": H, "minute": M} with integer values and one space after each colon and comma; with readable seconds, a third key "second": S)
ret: {"hour": 4, "minute": 13}
